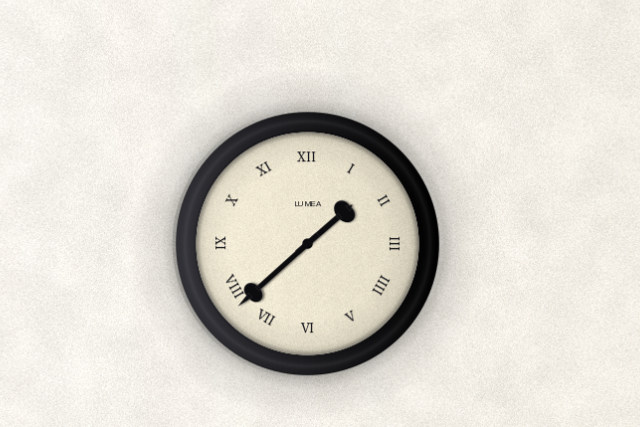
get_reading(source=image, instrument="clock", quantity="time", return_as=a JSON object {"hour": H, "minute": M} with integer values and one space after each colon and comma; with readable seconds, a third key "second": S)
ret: {"hour": 1, "minute": 38}
